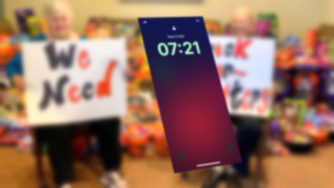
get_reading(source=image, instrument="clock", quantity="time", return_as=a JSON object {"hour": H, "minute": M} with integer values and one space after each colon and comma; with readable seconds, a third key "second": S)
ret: {"hour": 7, "minute": 21}
